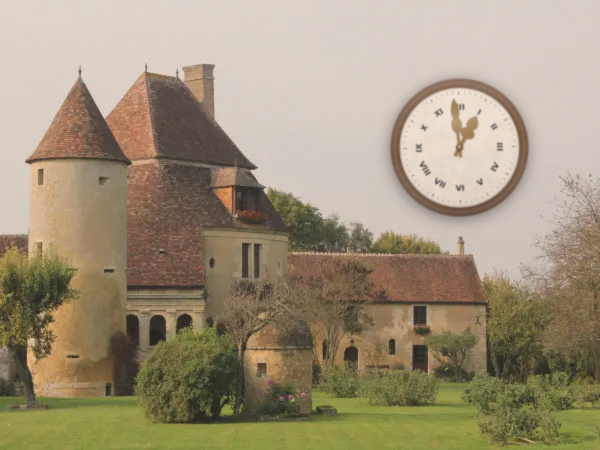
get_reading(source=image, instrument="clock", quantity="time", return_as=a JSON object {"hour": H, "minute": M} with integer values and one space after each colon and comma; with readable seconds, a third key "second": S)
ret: {"hour": 12, "minute": 59}
